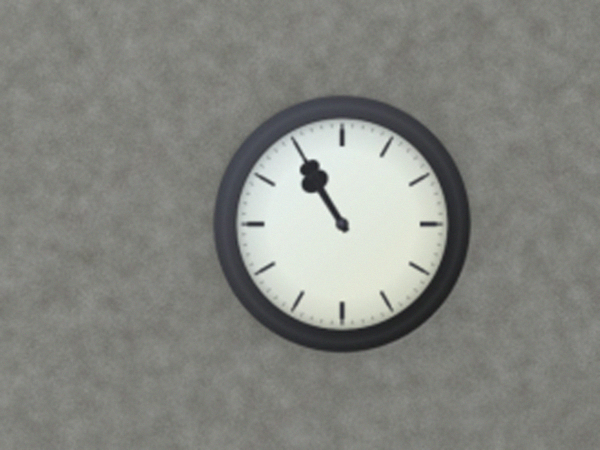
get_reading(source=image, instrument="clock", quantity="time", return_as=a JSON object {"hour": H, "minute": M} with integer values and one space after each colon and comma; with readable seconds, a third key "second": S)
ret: {"hour": 10, "minute": 55}
